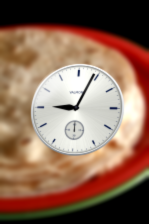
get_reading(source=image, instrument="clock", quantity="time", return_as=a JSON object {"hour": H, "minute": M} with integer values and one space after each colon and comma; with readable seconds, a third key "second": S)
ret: {"hour": 9, "minute": 4}
